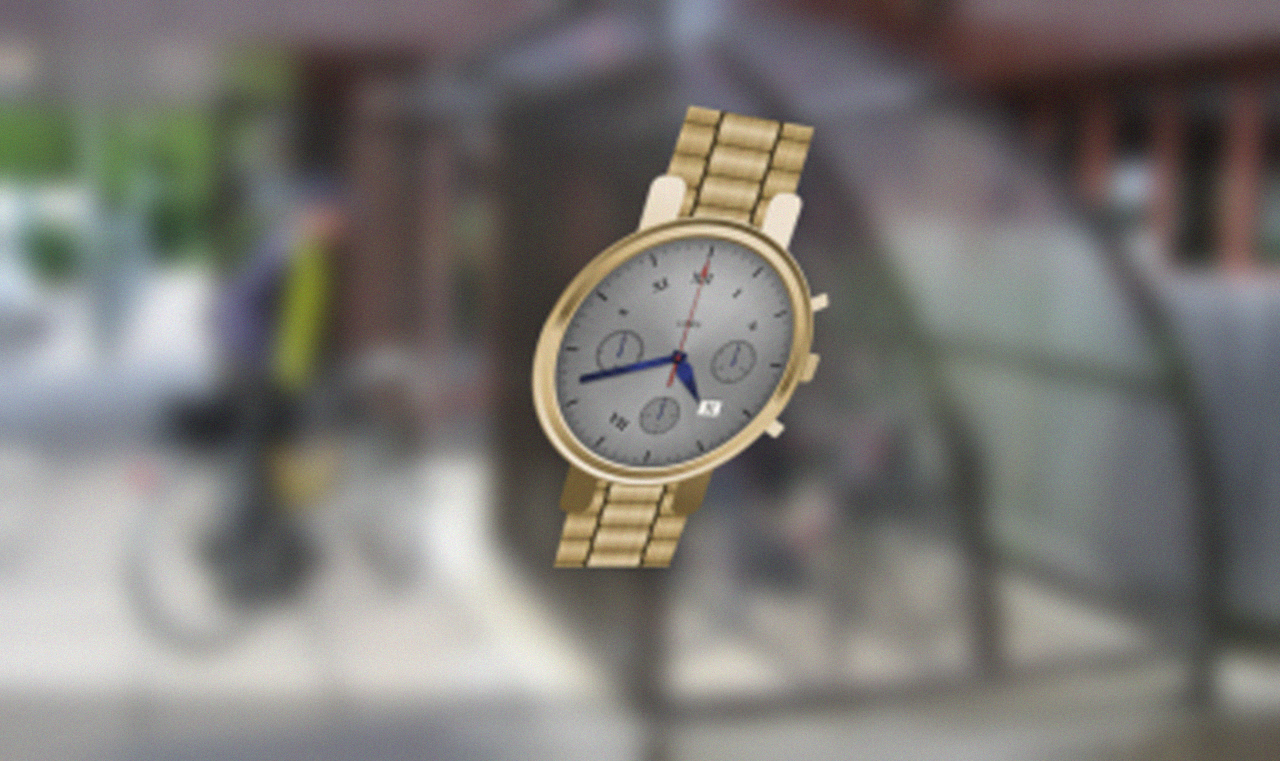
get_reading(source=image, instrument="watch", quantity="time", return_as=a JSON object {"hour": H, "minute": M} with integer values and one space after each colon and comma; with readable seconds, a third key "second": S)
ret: {"hour": 4, "minute": 42}
